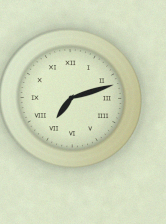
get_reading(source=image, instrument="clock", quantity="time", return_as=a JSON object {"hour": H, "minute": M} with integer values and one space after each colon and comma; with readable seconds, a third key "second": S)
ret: {"hour": 7, "minute": 12}
